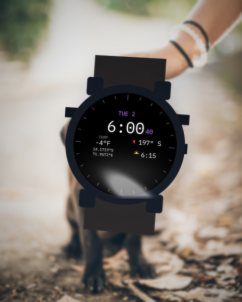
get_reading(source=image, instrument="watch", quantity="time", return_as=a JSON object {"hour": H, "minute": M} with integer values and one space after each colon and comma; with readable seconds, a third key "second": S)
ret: {"hour": 6, "minute": 0}
